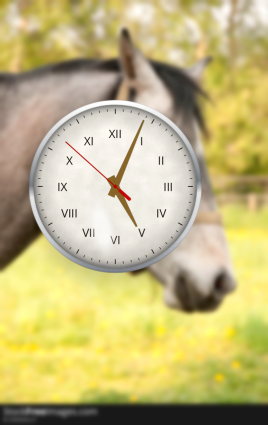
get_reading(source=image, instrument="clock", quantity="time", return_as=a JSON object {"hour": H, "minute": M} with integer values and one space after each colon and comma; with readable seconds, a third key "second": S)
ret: {"hour": 5, "minute": 3, "second": 52}
